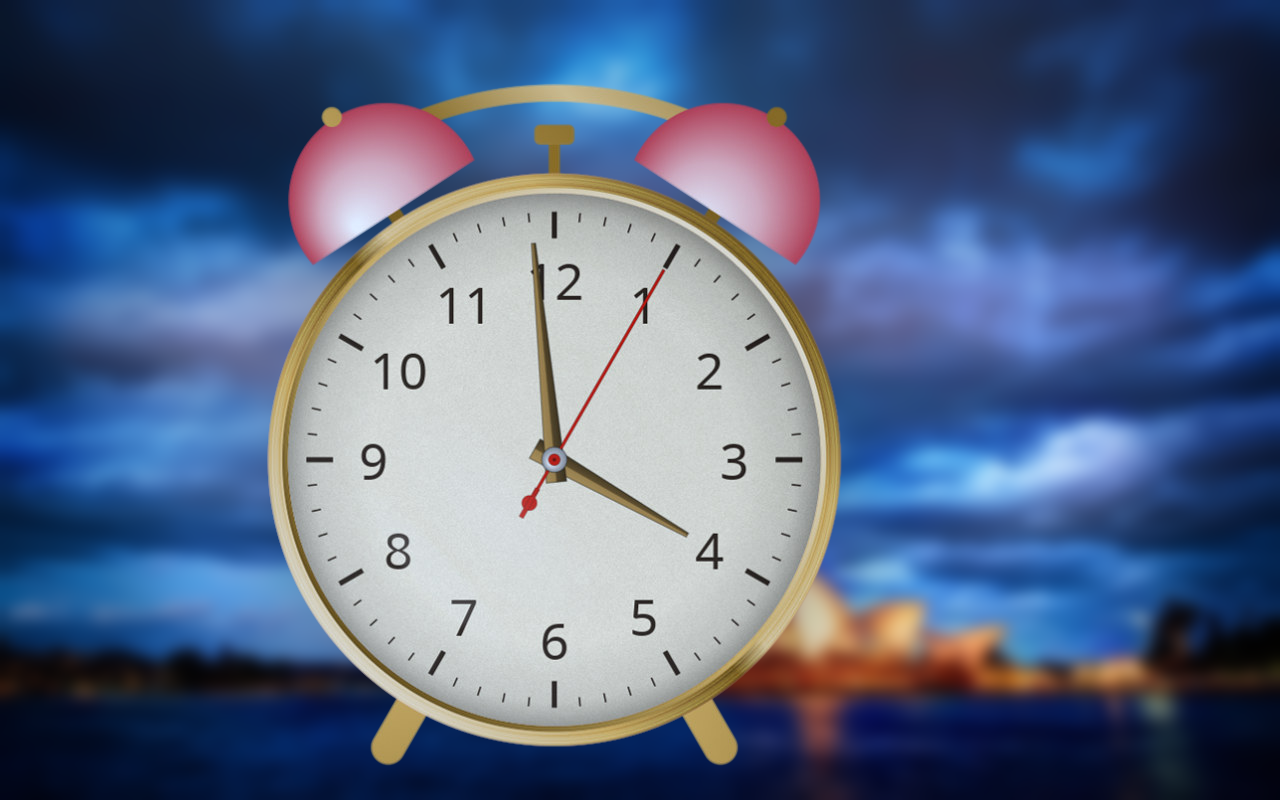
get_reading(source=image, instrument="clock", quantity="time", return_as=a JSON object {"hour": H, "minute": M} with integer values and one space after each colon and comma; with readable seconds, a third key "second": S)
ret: {"hour": 3, "minute": 59, "second": 5}
